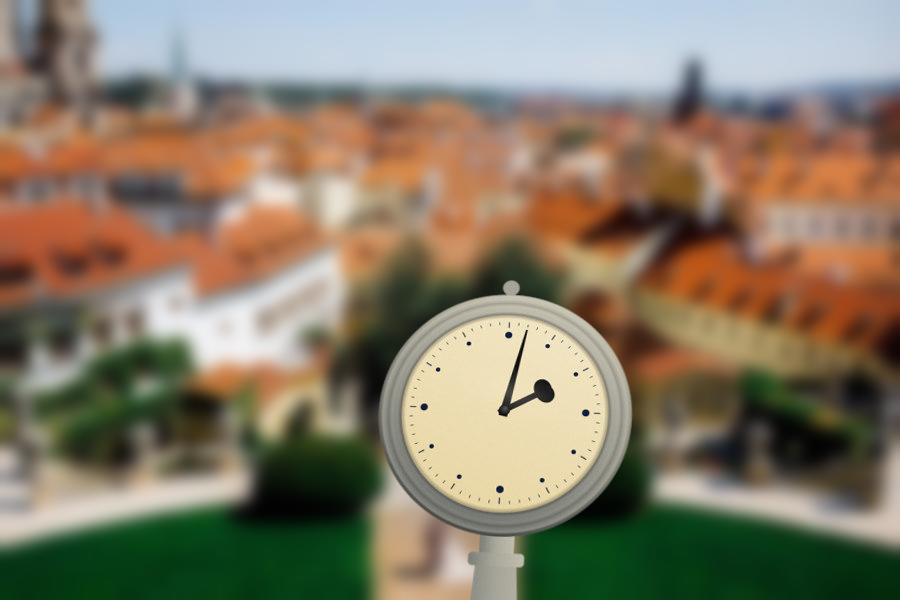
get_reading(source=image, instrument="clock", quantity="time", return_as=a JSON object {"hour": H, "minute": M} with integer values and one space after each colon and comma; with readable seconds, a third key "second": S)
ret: {"hour": 2, "minute": 2}
